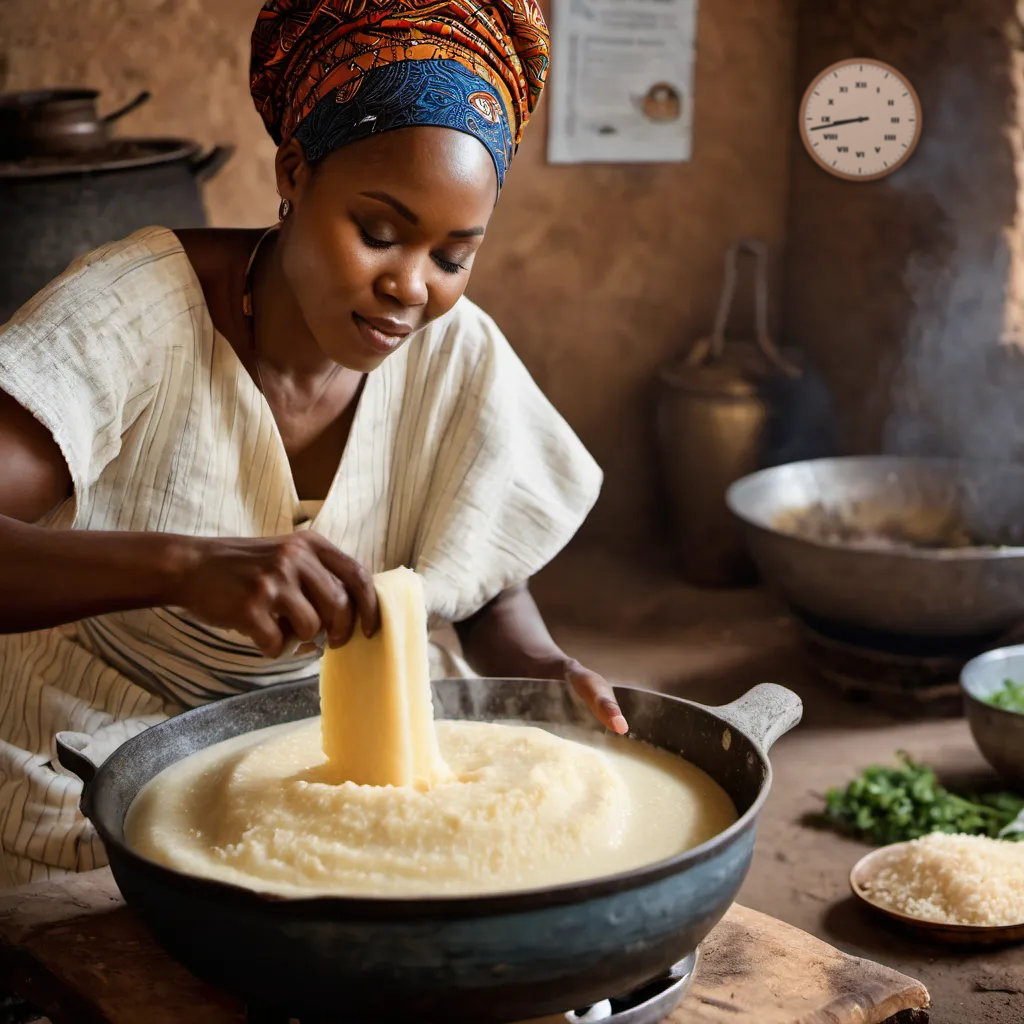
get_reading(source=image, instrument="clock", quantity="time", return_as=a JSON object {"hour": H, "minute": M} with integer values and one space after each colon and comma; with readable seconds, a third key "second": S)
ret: {"hour": 8, "minute": 43}
